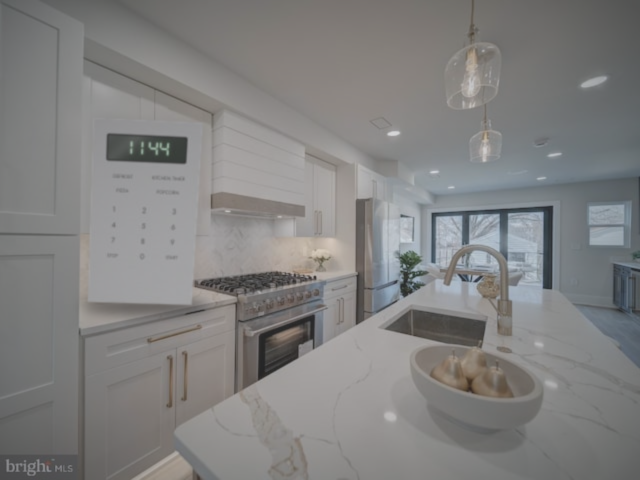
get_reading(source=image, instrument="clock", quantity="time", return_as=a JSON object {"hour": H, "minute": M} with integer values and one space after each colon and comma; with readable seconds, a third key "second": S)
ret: {"hour": 11, "minute": 44}
